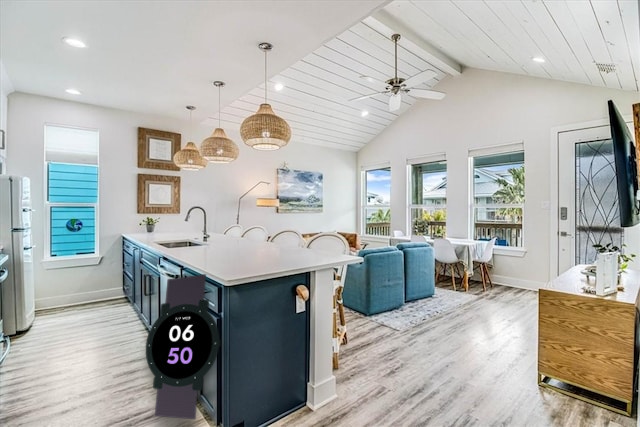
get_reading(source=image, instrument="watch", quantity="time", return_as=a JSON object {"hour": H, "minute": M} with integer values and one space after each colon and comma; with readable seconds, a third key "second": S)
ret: {"hour": 6, "minute": 50}
